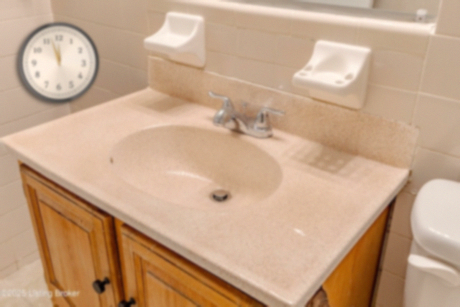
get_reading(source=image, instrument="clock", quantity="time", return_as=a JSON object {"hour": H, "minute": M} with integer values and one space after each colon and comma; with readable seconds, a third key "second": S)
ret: {"hour": 11, "minute": 57}
